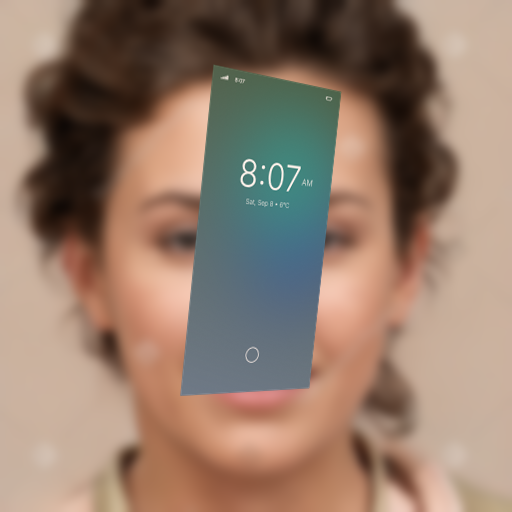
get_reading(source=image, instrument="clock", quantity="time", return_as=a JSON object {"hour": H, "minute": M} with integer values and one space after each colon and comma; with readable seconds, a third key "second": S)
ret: {"hour": 8, "minute": 7}
